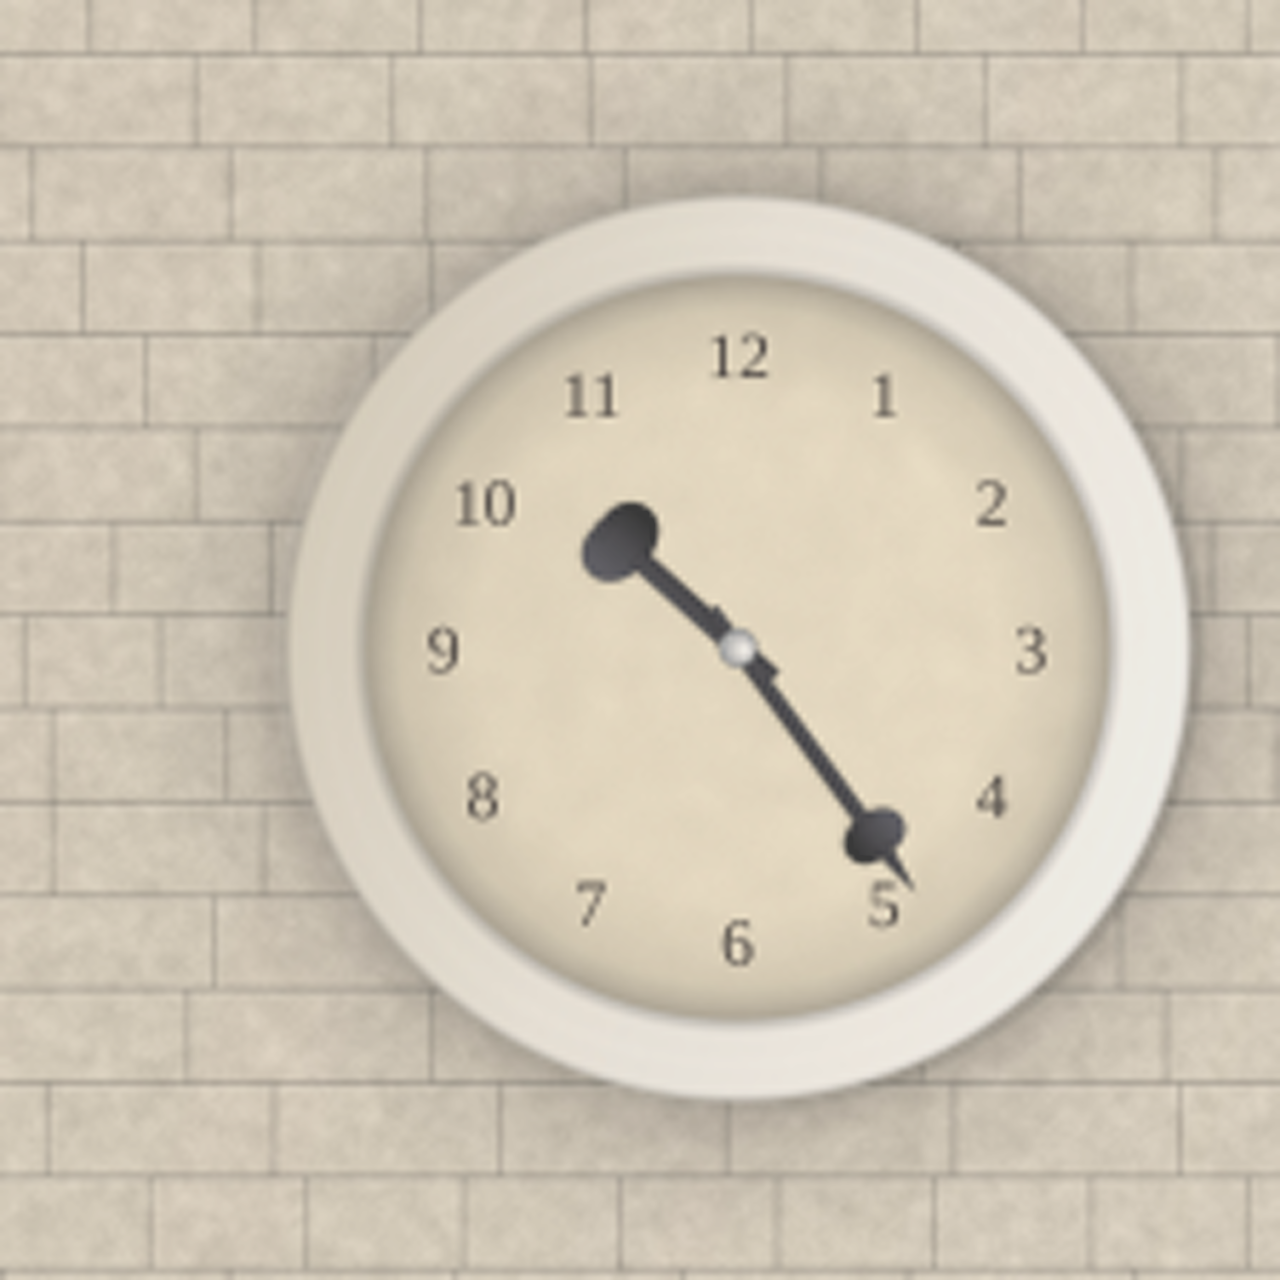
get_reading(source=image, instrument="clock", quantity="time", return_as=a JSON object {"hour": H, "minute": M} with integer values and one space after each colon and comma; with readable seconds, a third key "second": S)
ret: {"hour": 10, "minute": 24}
